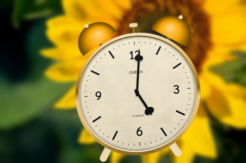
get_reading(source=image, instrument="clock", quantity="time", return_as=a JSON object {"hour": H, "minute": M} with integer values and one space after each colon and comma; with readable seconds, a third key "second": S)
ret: {"hour": 5, "minute": 1}
